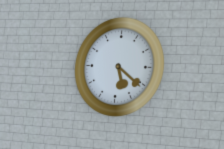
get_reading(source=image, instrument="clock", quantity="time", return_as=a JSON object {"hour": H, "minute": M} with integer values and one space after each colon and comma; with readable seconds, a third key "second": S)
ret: {"hour": 5, "minute": 21}
